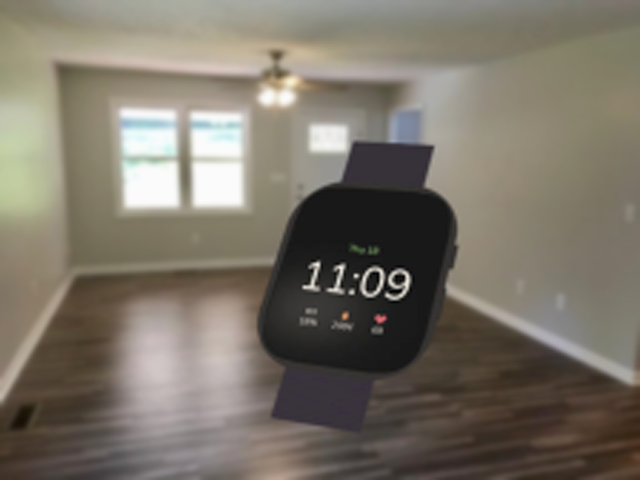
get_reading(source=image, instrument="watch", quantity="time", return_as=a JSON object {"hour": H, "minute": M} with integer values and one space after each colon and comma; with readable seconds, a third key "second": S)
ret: {"hour": 11, "minute": 9}
